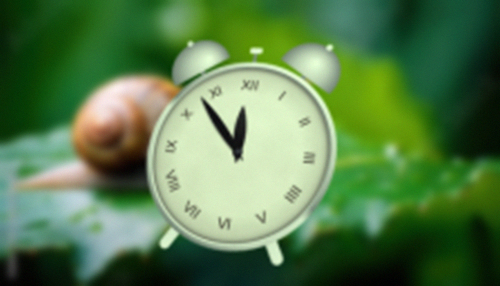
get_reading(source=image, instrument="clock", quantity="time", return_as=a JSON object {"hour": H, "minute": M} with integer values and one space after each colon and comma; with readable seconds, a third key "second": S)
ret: {"hour": 11, "minute": 53}
